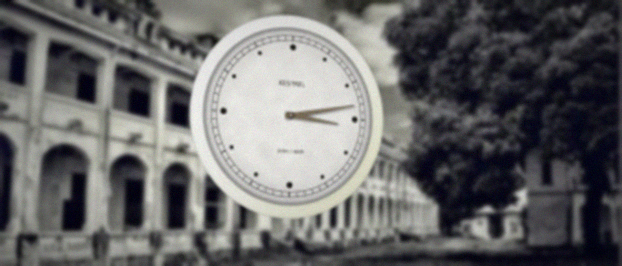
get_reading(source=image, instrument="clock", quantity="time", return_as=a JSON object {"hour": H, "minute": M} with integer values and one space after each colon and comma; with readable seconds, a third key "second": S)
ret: {"hour": 3, "minute": 13}
